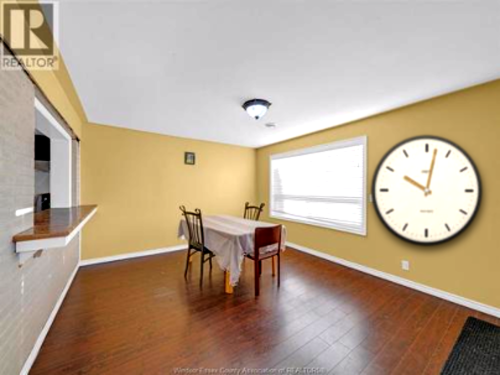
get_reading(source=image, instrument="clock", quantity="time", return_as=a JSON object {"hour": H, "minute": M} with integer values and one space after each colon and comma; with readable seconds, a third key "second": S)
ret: {"hour": 10, "minute": 2}
